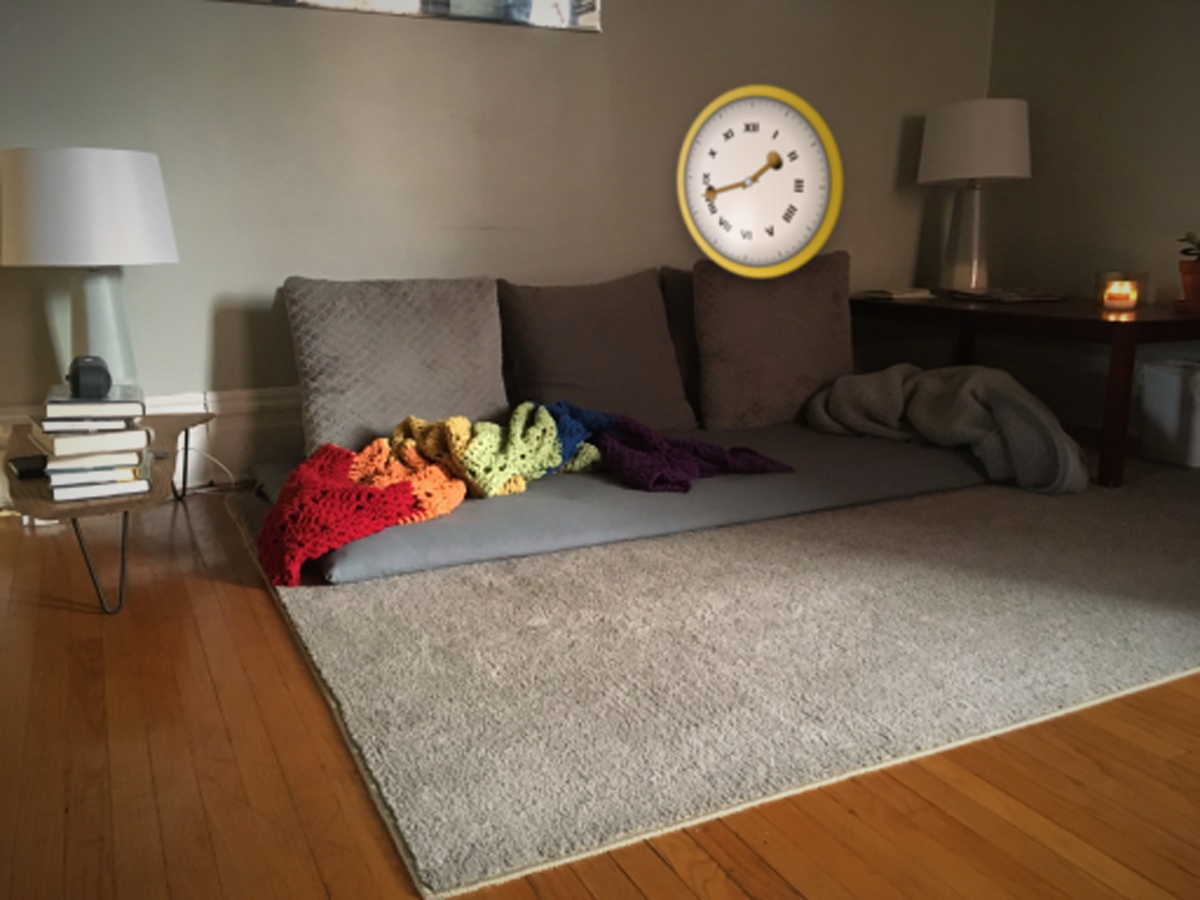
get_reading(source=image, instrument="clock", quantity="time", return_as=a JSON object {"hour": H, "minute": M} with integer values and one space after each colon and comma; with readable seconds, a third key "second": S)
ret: {"hour": 1, "minute": 42}
